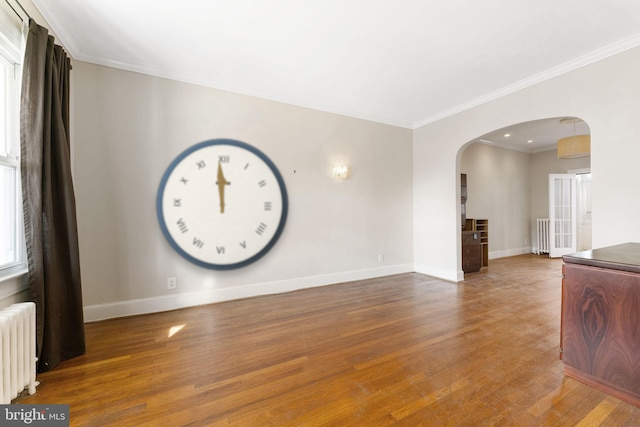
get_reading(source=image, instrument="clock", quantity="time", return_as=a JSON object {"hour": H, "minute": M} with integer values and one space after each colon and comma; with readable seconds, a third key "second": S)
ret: {"hour": 11, "minute": 59}
